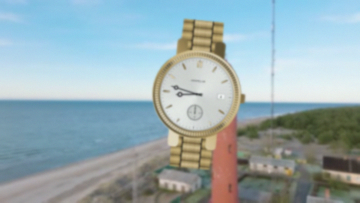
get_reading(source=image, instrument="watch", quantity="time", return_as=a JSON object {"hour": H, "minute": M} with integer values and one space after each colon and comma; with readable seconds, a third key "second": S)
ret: {"hour": 8, "minute": 47}
